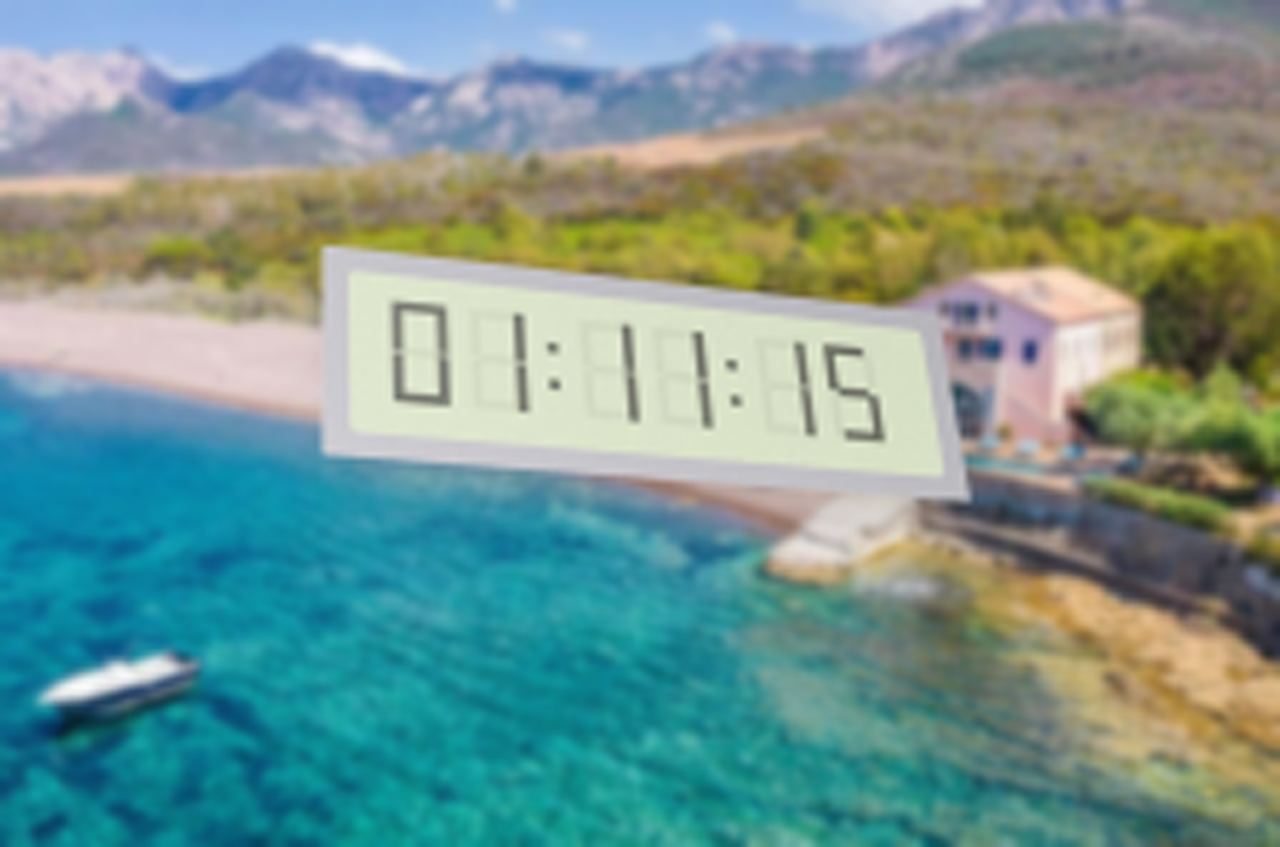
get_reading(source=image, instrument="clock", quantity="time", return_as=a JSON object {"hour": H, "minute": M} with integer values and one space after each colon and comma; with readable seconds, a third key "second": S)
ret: {"hour": 1, "minute": 11, "second": 15}
